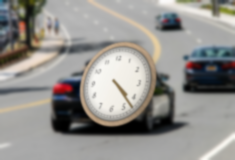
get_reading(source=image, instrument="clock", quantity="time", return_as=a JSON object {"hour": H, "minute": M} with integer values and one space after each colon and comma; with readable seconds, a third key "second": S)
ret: {"hour": 4, "minute": 23}
